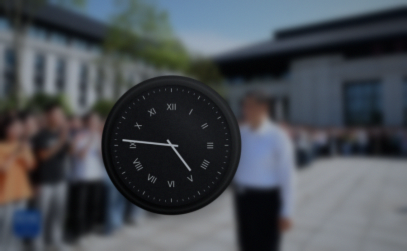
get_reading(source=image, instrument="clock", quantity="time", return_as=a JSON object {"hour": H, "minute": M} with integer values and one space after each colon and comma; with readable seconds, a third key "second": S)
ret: {"hour": 4, "minute": 46}
